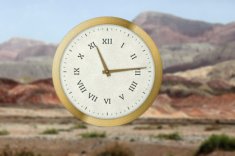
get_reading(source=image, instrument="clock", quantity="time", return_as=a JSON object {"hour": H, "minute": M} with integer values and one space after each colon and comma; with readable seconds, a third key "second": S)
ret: {"hour": 11, "minute": 14}
